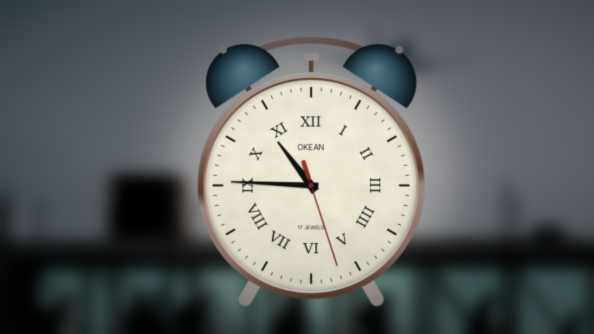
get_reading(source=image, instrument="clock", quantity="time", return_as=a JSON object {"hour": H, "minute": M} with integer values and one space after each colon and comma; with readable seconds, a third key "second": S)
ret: {"hour": 10, "minute": 45, "second": 27}
